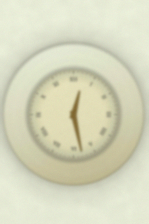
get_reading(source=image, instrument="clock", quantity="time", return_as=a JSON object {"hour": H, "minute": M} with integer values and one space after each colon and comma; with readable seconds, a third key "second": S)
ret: {"hour": 12, "minute": 28}
